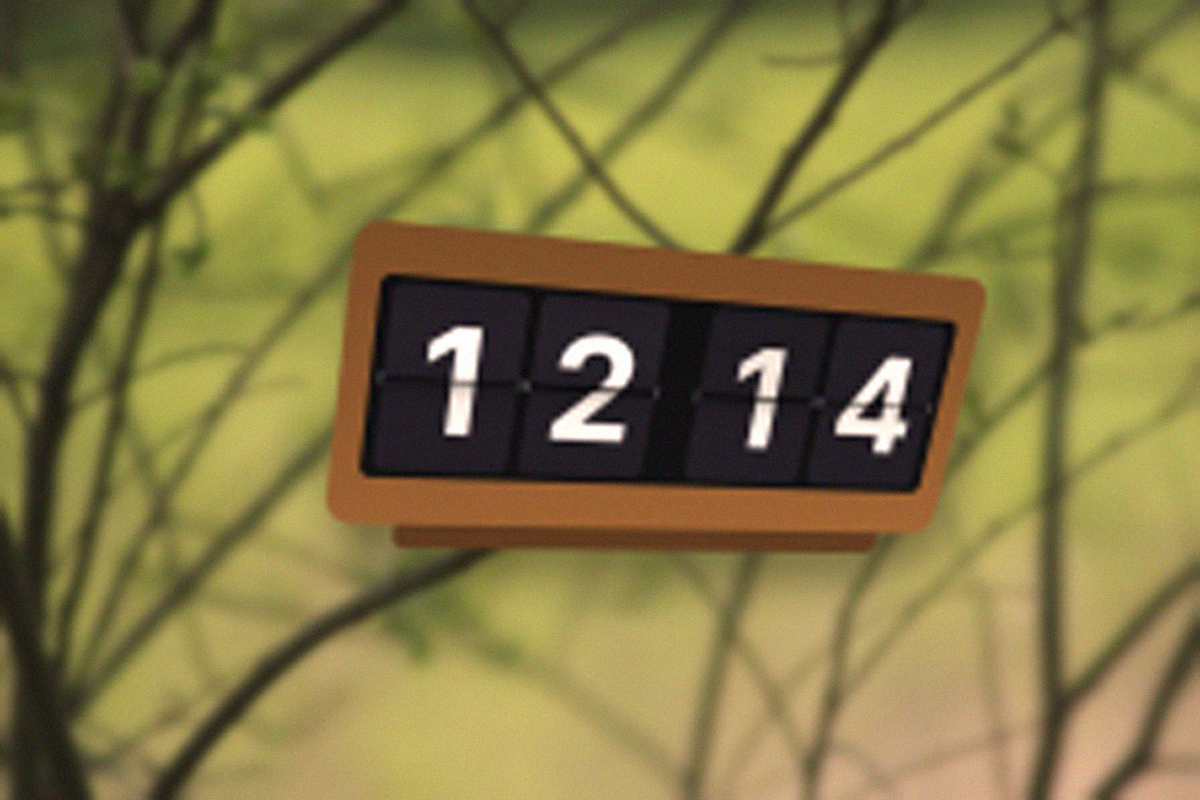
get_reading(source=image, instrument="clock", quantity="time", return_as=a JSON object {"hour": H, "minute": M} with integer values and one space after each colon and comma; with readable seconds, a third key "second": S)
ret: {"hour": 12, "minute": 14}
